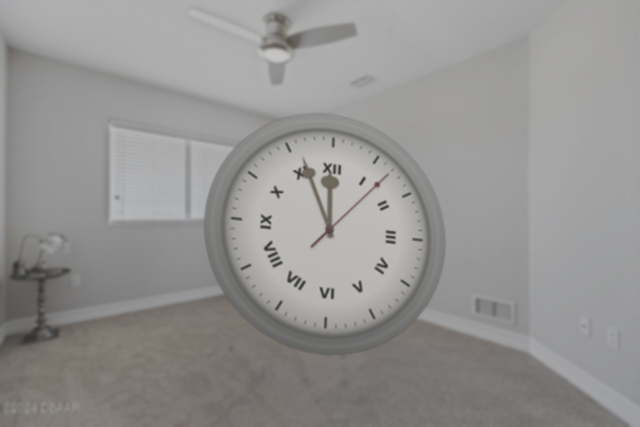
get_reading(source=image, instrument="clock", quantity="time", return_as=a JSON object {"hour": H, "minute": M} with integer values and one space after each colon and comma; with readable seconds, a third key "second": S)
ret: {"hour": 11, "minute": 56, "second": 7}
